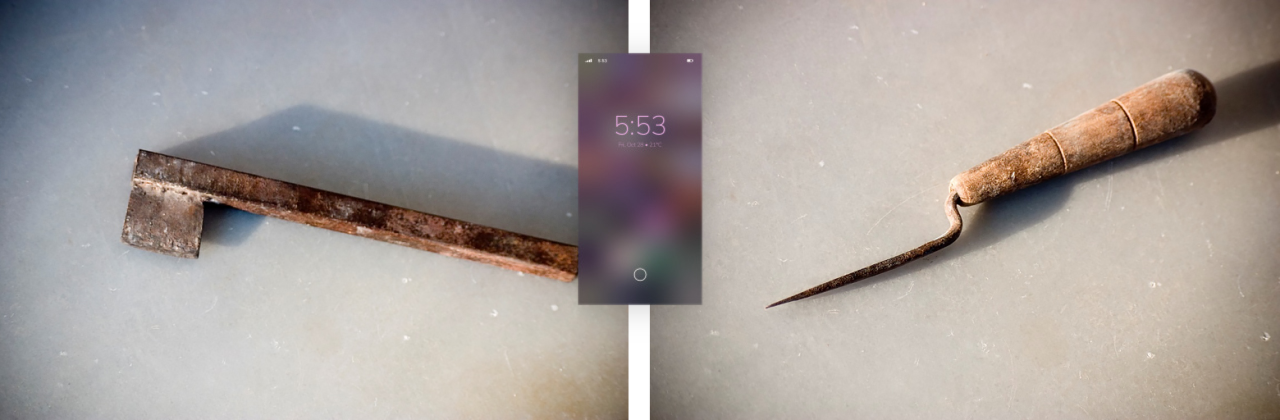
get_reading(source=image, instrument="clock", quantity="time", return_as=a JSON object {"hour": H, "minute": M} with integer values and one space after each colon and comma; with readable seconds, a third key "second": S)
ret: {"hour": 5, "minute": 53}
